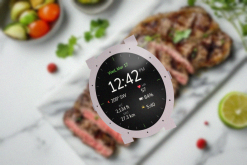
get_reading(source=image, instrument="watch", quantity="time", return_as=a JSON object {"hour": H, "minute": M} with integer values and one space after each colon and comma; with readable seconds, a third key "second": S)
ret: {"hour": 12, "minute": 42}
